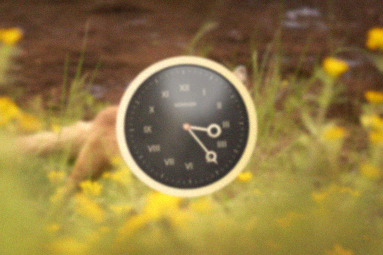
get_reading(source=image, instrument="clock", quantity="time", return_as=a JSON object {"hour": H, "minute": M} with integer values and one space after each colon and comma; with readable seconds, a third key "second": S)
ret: {"hour": 3, "minute": 24}
